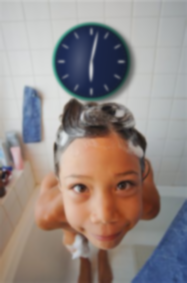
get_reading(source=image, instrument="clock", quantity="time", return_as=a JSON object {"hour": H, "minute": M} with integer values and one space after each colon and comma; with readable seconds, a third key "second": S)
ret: {"hour": 6, "minute": 2}
